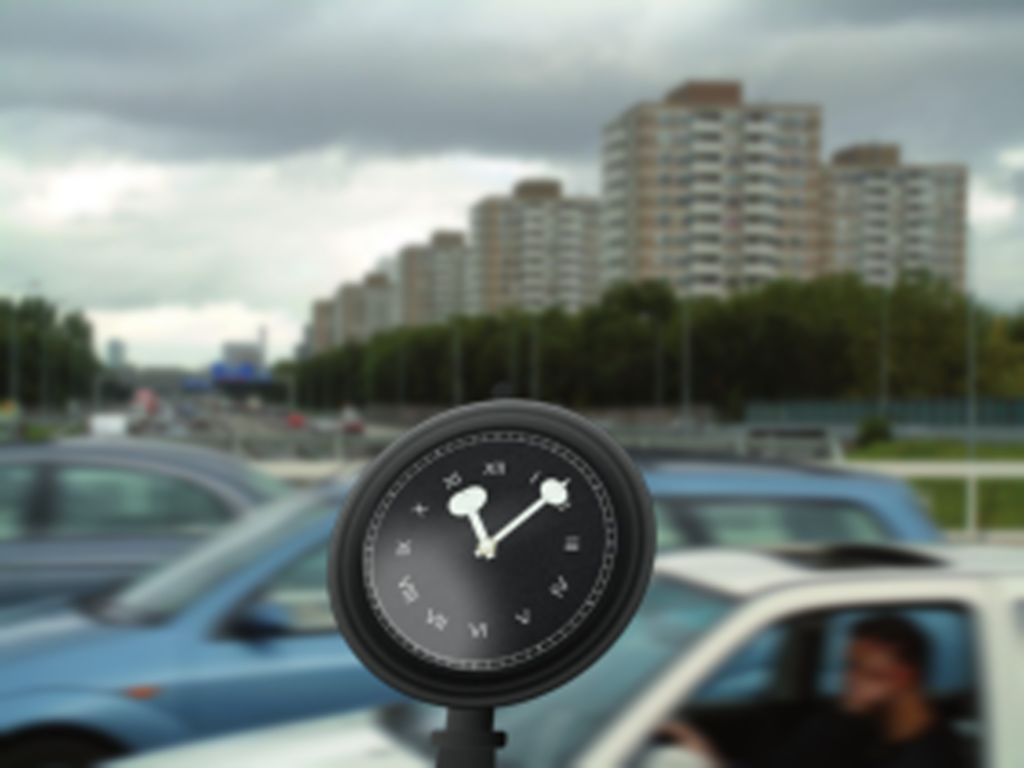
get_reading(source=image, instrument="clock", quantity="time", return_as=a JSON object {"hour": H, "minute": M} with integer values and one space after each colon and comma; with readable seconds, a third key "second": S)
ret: {"hour": 11, "minute": 8}
